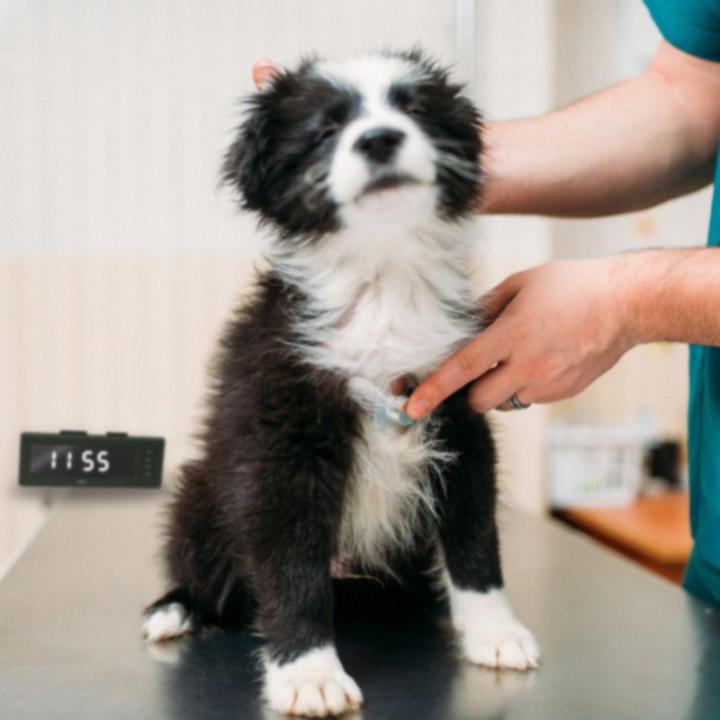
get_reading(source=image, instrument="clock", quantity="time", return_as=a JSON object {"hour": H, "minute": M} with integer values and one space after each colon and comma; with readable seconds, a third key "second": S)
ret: {"hour": 11, "minute": 55}
